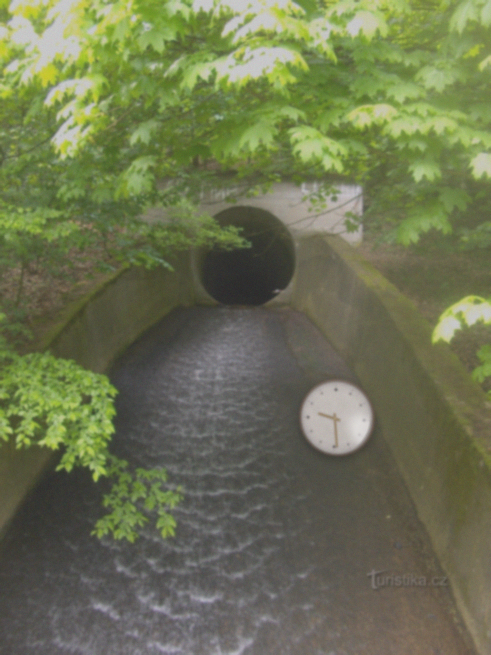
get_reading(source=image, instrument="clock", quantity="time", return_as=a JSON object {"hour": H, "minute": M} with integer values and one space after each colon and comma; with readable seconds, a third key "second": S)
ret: {"hour": 9, "minute": 29}
